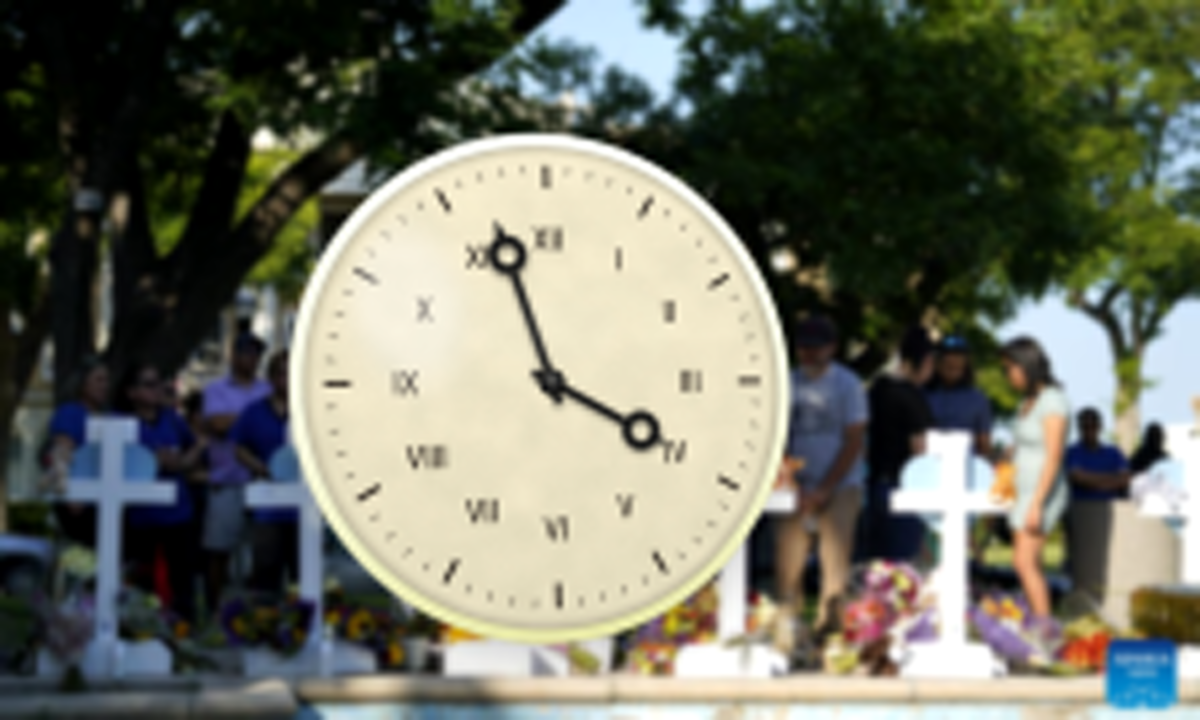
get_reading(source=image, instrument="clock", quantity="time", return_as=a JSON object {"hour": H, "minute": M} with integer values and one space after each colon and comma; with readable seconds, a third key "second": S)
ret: {"hour": 3, "minute": 57}
